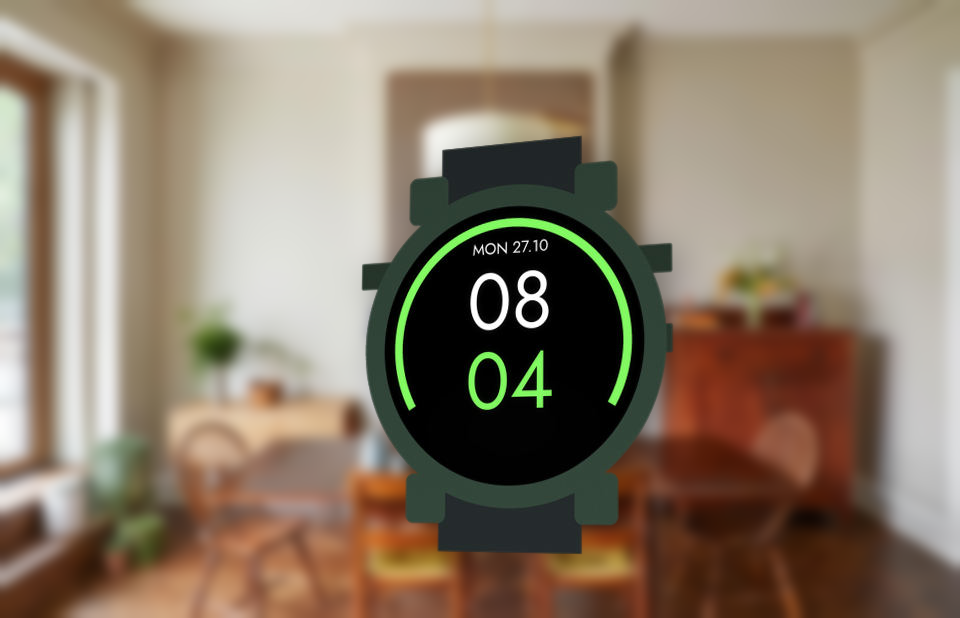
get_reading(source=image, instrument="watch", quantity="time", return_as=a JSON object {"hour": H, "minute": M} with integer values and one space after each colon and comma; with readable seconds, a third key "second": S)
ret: {"hour": 8, "minute": 4}
